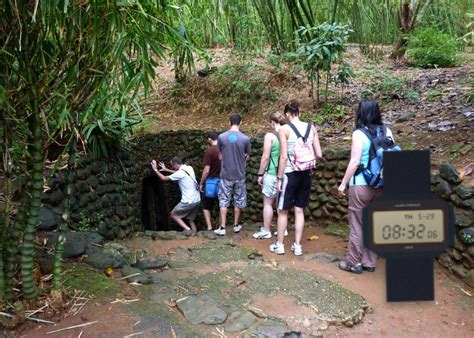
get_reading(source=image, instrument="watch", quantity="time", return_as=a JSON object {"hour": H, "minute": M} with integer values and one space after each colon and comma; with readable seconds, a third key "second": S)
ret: {"hour": 8, "minute": 32}
